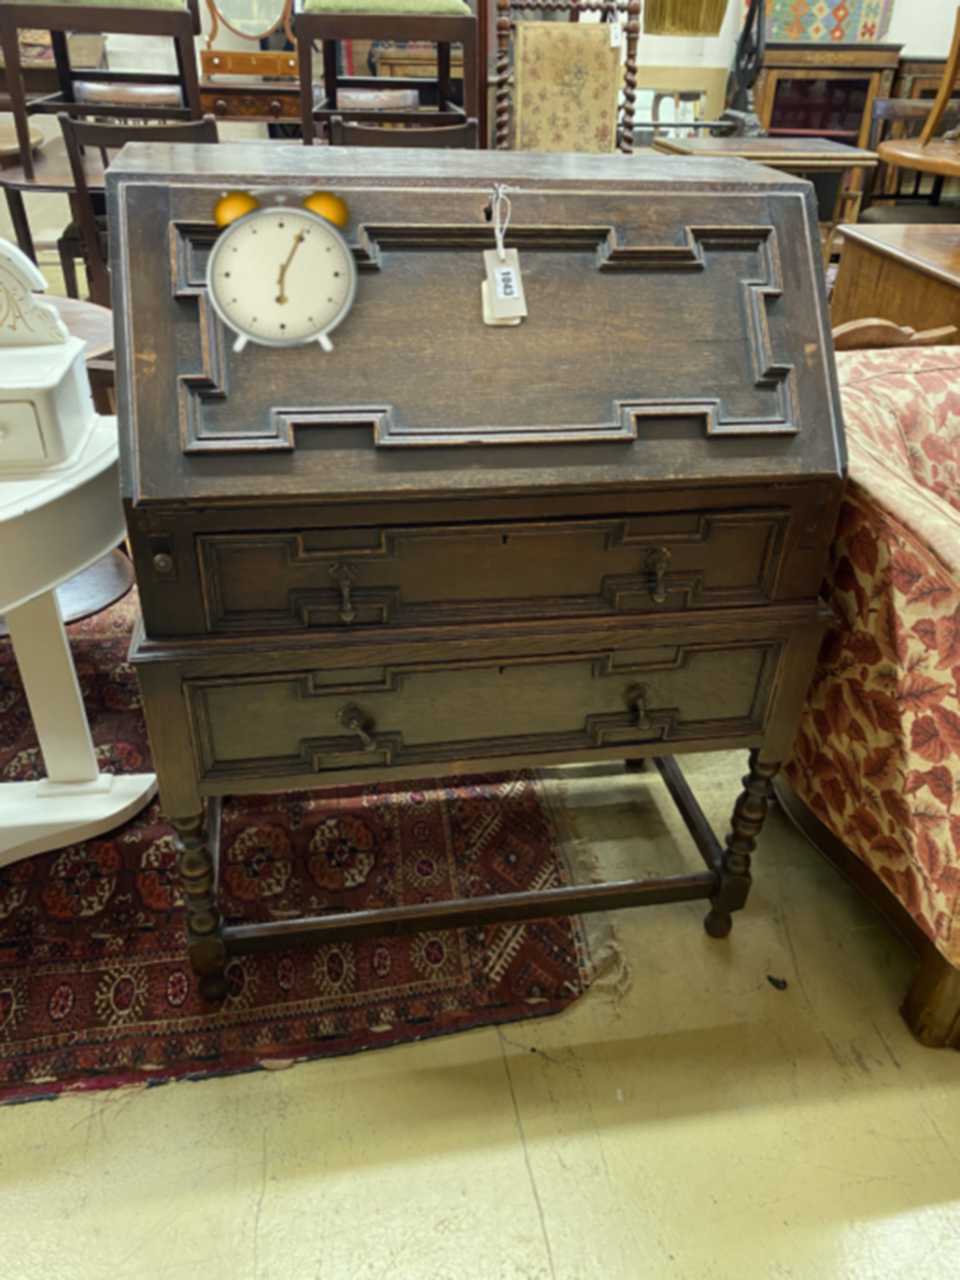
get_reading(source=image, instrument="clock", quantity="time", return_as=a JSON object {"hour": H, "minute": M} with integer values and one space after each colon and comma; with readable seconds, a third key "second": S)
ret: {"hour": 6, "minute": 4}
